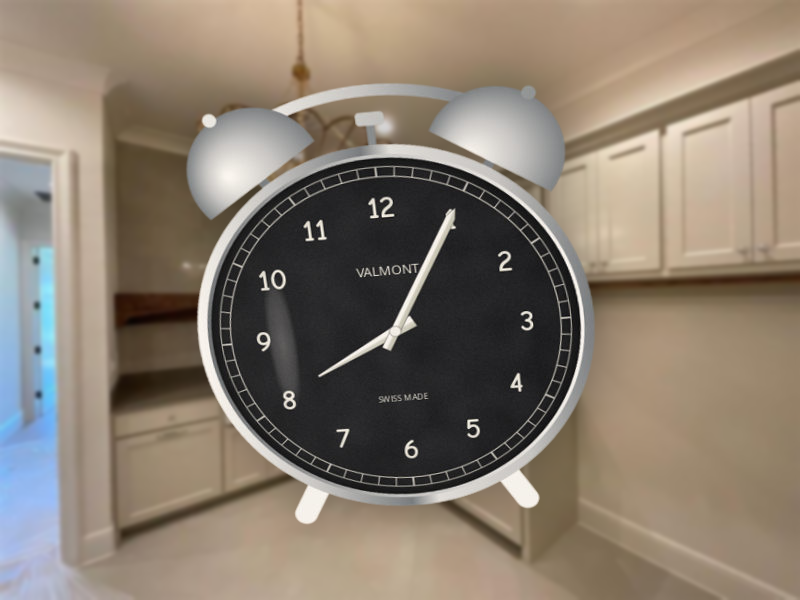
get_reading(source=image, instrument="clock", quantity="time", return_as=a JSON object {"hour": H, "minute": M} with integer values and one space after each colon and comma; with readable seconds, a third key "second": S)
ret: {"hour": 8, "minute": 5}
